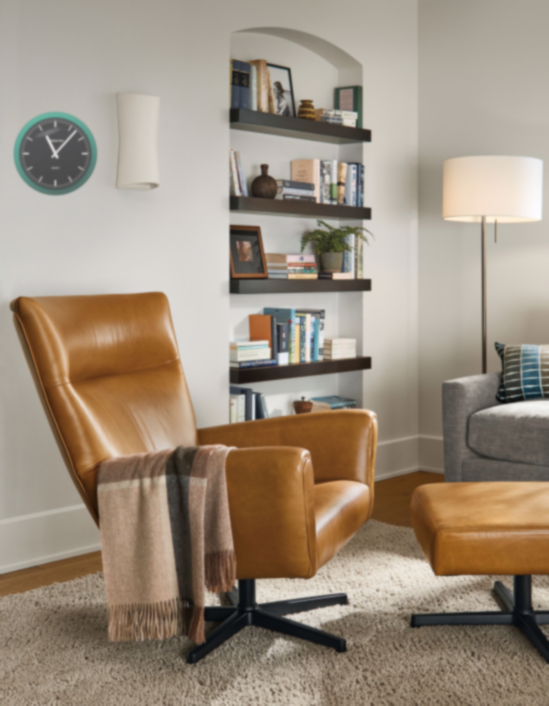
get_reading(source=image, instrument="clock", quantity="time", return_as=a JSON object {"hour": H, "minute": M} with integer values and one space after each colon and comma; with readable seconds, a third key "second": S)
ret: {"hour": 11, "minute": 7}
